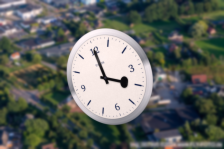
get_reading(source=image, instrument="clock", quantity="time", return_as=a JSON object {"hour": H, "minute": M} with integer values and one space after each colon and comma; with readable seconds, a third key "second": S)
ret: {"hour": 4, "minute": 0}
